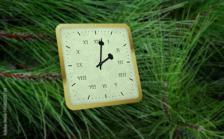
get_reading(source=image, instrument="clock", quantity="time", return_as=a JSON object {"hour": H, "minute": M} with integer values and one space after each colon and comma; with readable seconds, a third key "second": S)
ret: {"hour": 2, "minute": 2}
